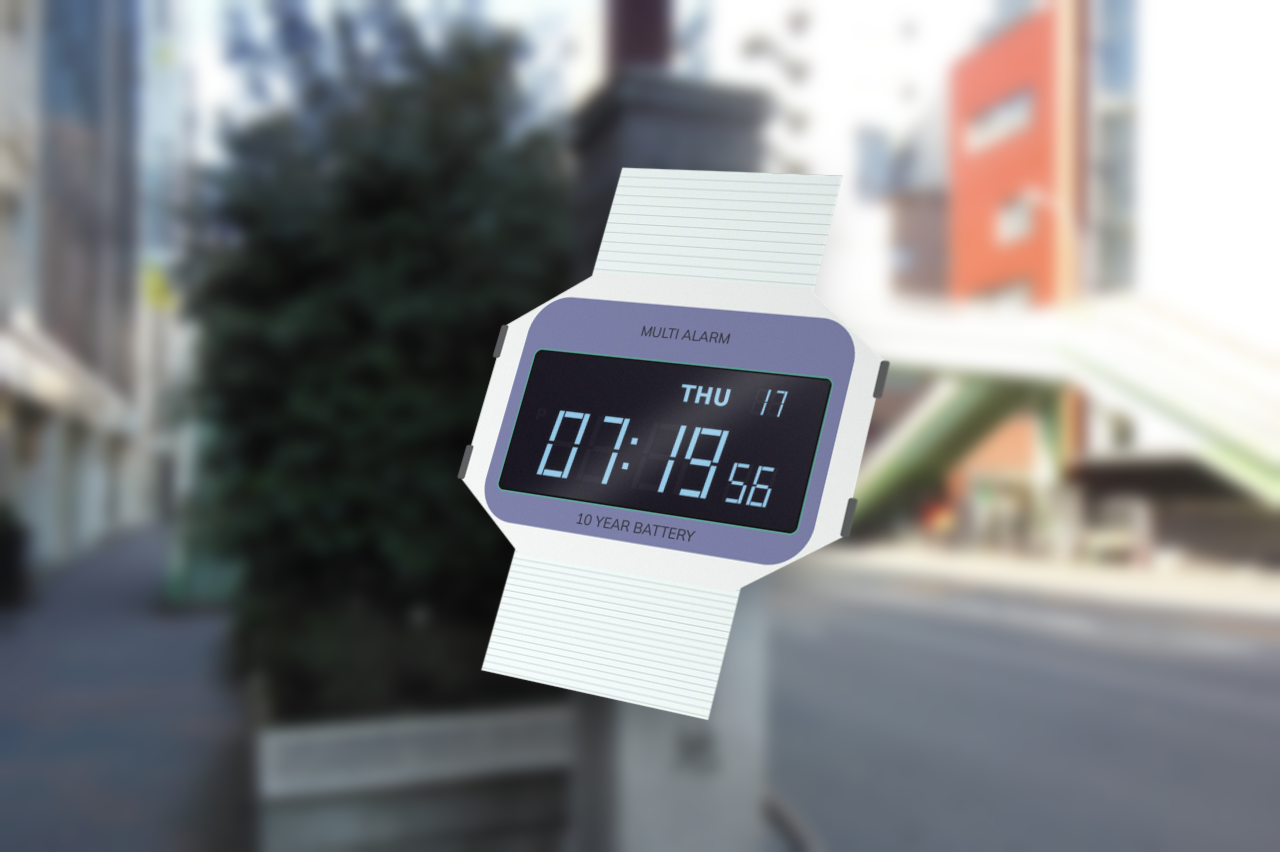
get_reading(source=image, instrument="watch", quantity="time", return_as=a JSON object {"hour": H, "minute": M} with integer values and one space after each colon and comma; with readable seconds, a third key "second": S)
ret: {"hour": 7, "minute": 19, "second": 56}
